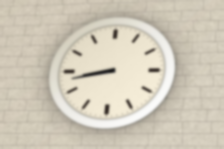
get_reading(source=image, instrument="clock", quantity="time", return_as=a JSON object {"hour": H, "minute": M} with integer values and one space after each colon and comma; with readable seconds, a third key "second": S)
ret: {"hour": 8, "minute": 43}
